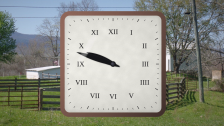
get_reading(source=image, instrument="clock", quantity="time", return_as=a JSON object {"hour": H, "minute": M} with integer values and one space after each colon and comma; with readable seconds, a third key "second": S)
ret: {"hour": 9, "minute": 48}
